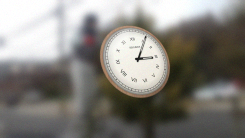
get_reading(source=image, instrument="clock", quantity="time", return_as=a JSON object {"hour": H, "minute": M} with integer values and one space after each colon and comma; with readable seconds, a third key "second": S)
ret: {"hour": 3, "minute": 6}
